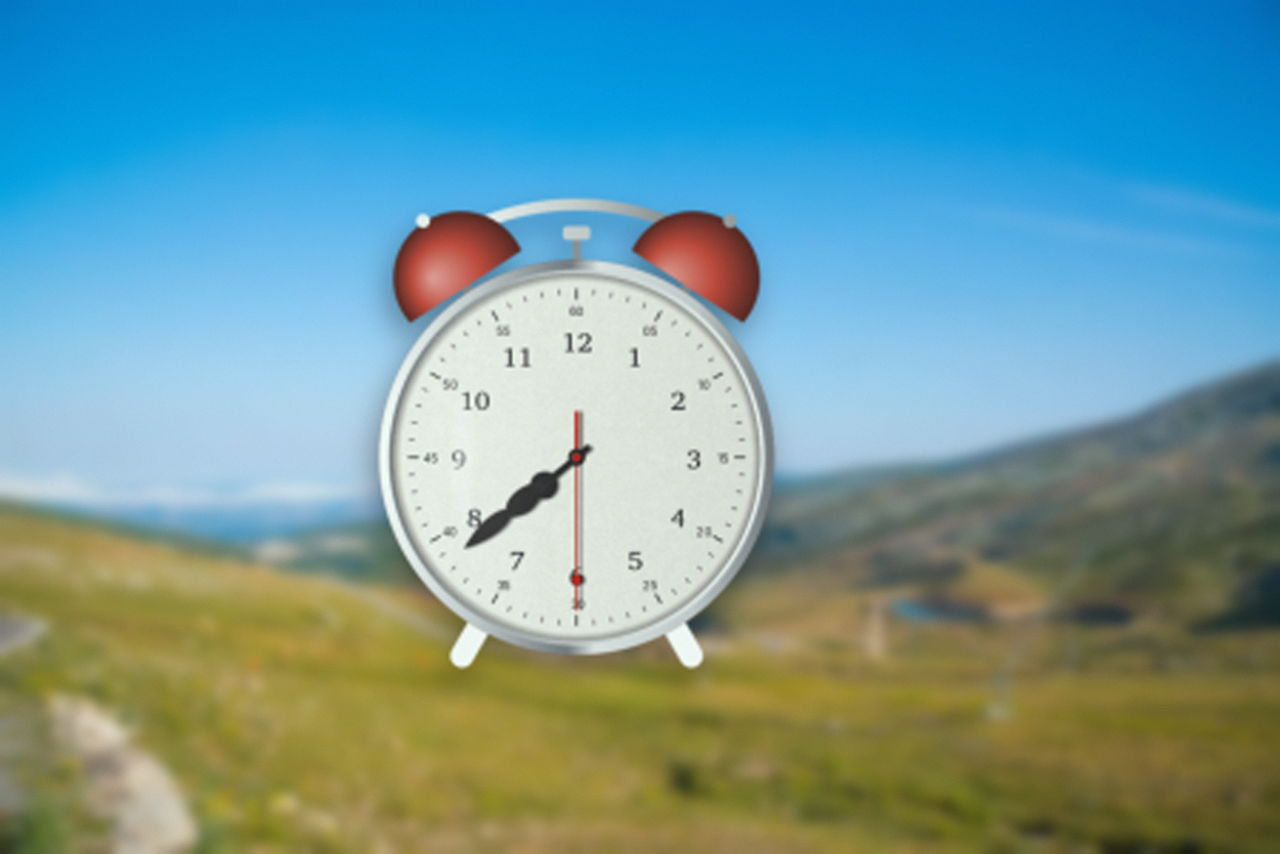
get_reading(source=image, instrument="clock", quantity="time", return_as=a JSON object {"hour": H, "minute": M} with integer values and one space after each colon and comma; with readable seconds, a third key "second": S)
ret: {"hour": 7, "minute": 38, "second": 30}
